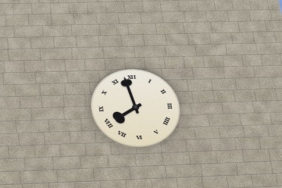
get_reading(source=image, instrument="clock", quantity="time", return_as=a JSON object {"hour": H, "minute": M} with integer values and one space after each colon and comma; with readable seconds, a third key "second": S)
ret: {"hour": 7, "minute": 58}
